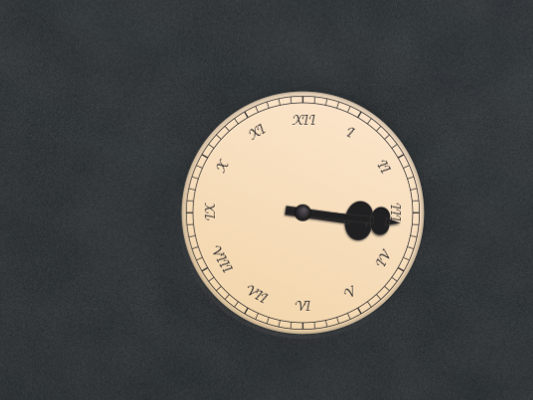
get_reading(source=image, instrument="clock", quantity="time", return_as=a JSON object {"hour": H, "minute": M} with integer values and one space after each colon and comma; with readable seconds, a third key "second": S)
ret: {"hour": 3, "minute": 16}
